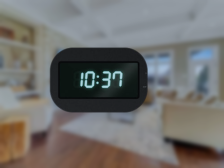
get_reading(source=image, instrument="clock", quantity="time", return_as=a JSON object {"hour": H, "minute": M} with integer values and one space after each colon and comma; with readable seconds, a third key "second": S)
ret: {"hour": 10, "minute": 37}
